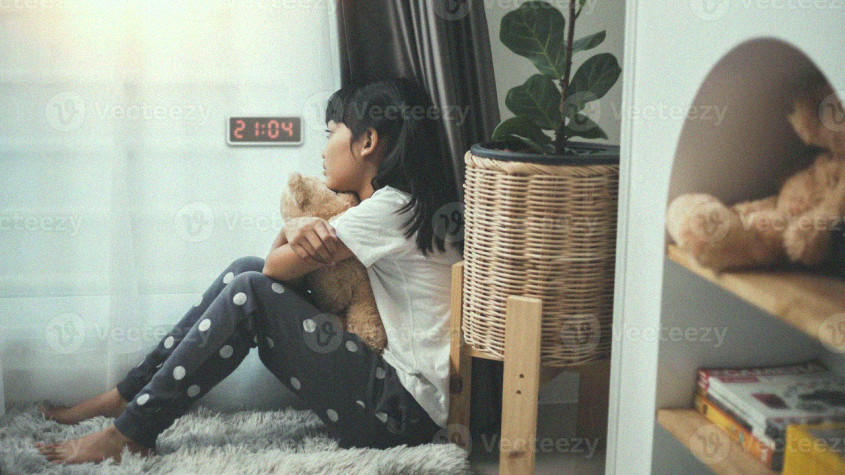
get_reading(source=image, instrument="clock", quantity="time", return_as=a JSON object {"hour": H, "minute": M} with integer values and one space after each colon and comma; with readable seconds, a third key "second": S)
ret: {"hour": 21, "minute": 4}
